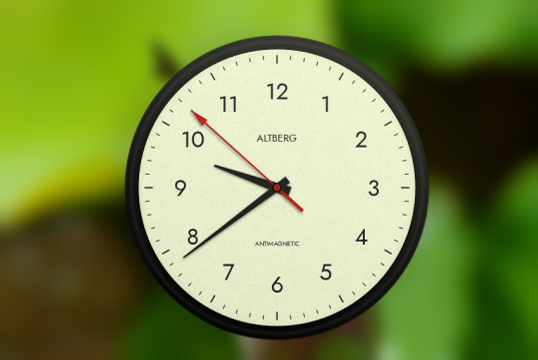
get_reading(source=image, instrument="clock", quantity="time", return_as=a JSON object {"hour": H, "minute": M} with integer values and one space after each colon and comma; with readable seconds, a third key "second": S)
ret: {"hour": 9, "minute": 38, "second": 52}
